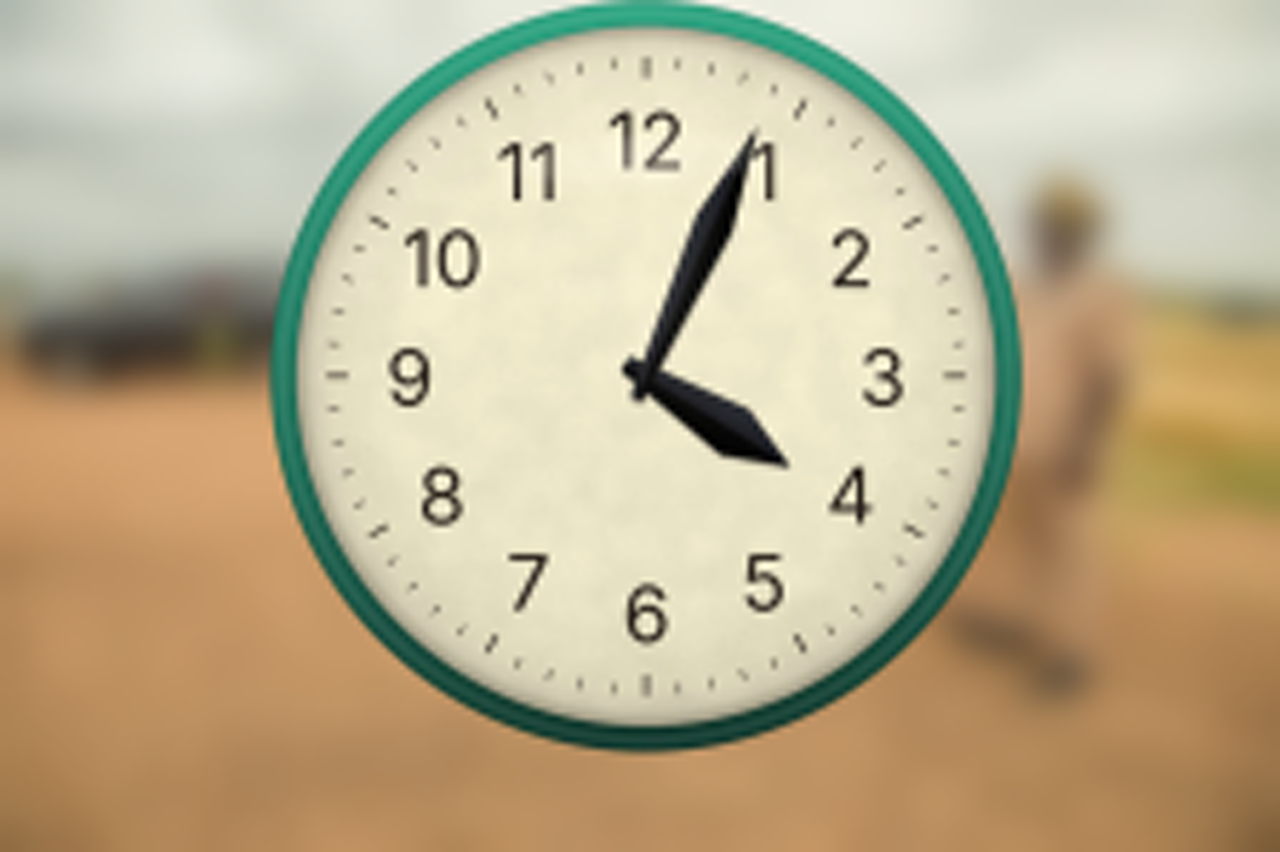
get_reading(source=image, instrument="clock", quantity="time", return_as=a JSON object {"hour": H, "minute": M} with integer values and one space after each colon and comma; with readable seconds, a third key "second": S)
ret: {"hour": 4, "minute": 4}
